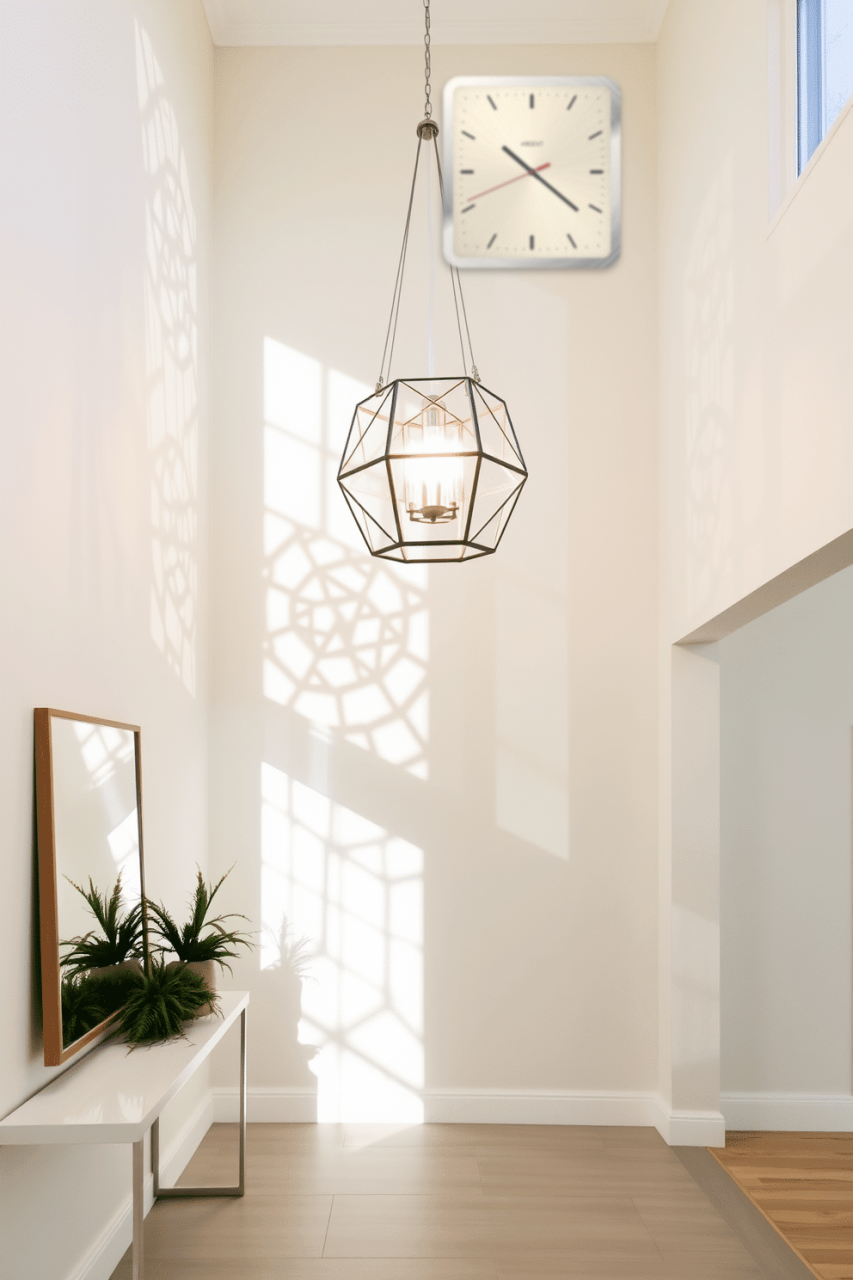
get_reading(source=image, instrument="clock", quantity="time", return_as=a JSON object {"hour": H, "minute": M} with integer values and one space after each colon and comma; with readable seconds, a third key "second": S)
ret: {"hour": 10, "minute": 21, "second": 41}
